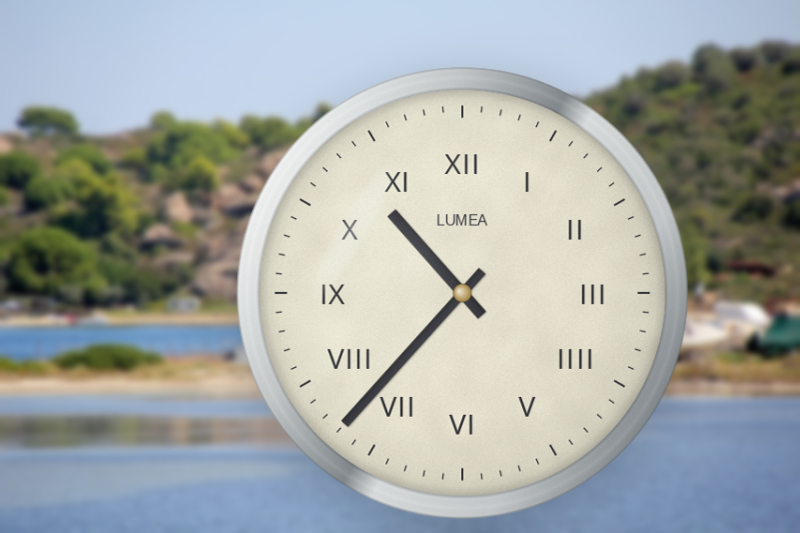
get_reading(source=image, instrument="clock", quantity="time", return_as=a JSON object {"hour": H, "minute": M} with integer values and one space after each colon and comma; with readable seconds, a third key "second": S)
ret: {"hour": 10, "minute": 37}
